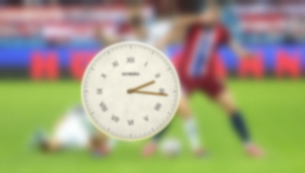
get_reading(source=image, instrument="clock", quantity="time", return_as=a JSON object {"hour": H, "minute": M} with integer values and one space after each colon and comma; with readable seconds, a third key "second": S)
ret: {"hour": 2, "minute": 16}
